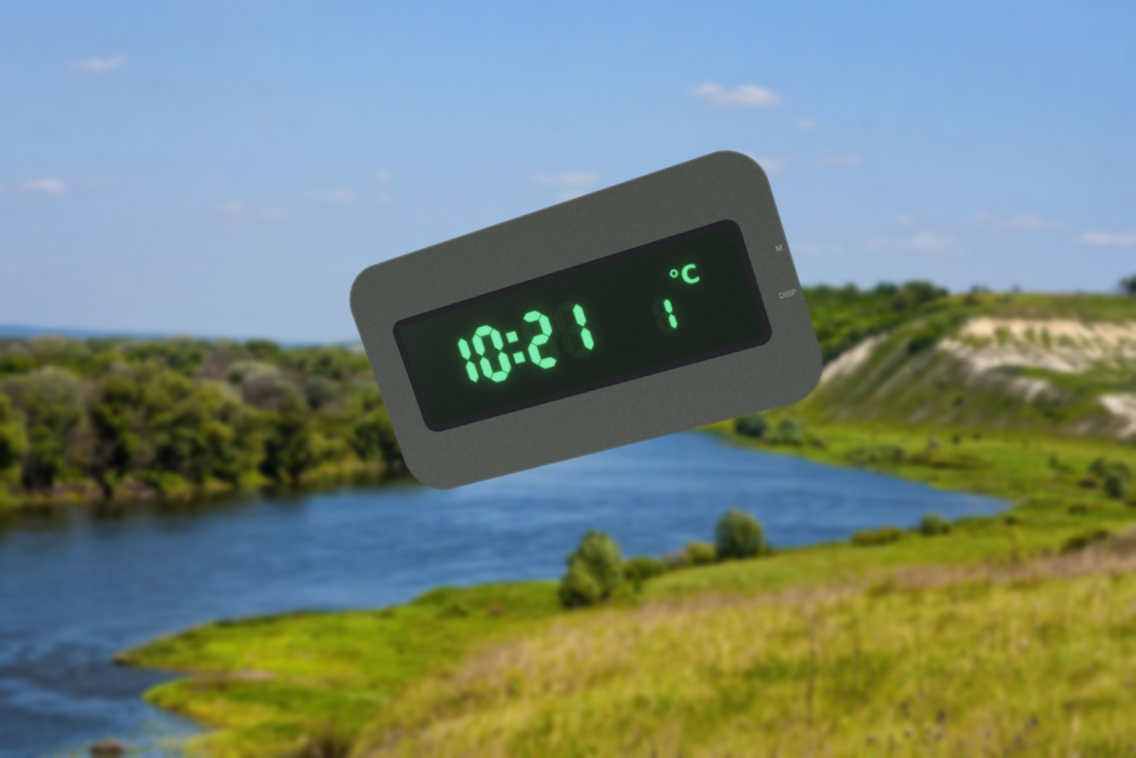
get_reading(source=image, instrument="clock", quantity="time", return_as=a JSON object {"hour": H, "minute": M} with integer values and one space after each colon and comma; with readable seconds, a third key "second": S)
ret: {"hour": 10, "minute": 21}
